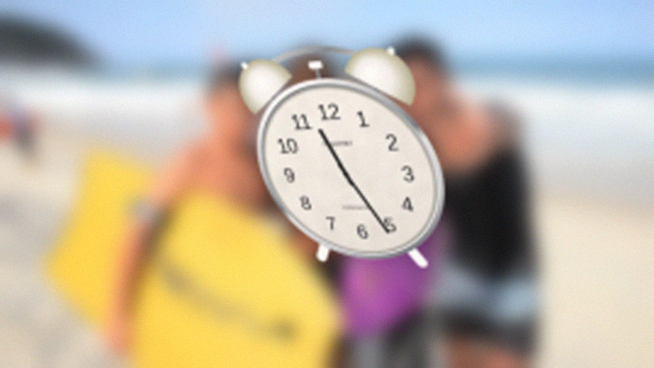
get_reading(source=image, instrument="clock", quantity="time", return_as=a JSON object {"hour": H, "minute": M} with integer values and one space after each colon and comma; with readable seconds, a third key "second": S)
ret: {"hour": 11, "minute": 26}
